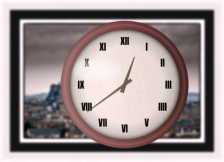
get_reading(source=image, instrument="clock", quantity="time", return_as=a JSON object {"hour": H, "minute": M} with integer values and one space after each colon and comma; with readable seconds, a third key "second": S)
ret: {"hour": 12, "minute": 39}
